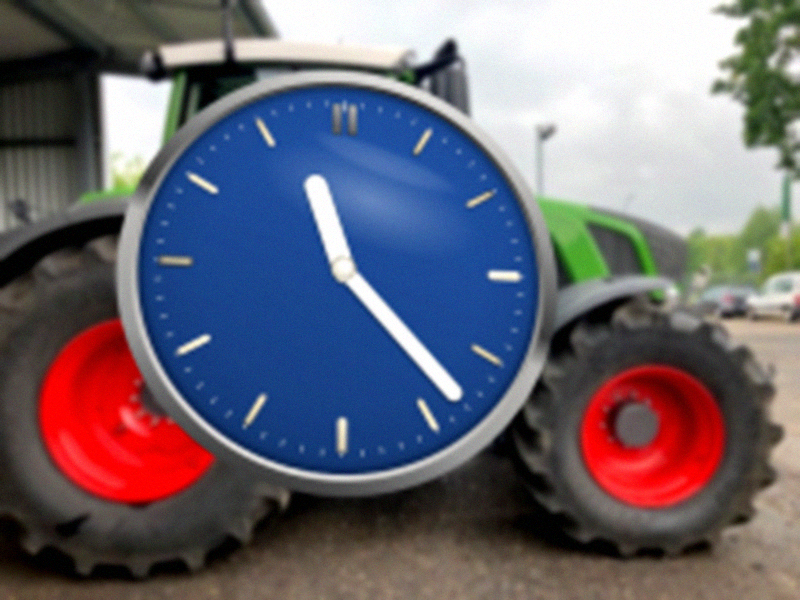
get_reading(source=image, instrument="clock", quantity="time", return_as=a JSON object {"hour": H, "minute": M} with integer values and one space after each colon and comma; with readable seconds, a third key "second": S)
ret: {"hour": 11, "minute": 23}
